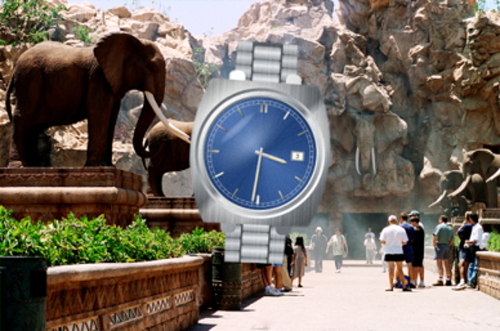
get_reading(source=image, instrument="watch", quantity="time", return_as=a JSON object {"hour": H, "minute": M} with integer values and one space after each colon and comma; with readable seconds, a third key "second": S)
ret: {"hour": 3, "minute": 31}
